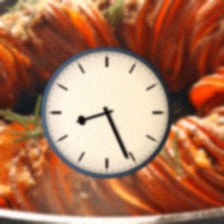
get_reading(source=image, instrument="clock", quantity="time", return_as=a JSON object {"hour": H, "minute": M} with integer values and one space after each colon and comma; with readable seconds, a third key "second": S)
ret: {"hour": 8, "minute": 26}
